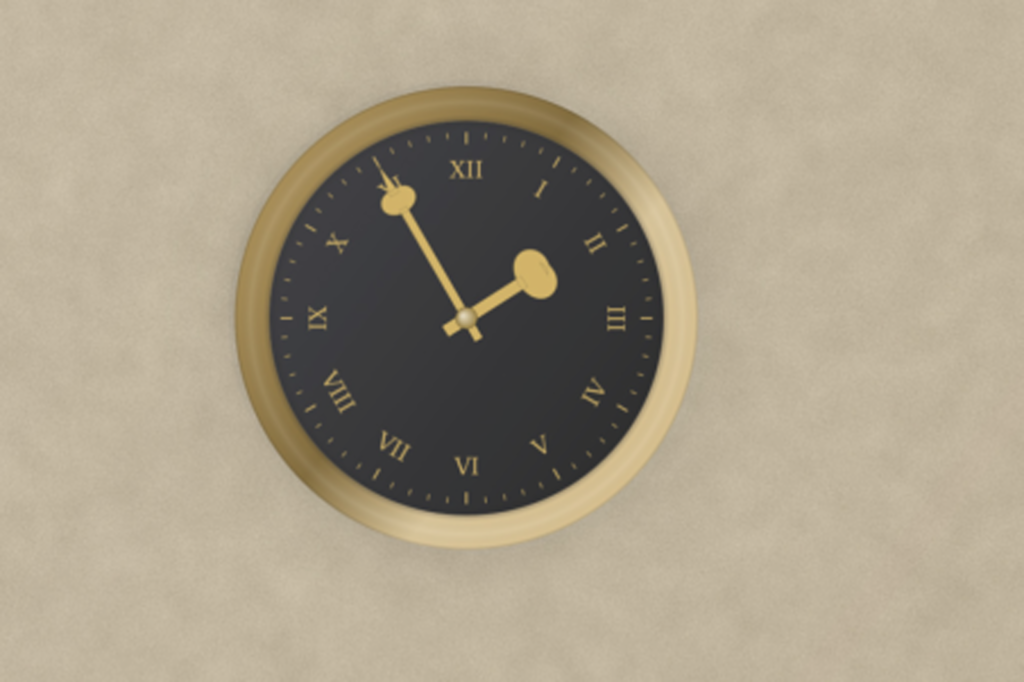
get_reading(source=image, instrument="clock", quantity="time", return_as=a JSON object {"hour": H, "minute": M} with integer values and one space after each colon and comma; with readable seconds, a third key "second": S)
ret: {"hour": 1, "minute": 55}
